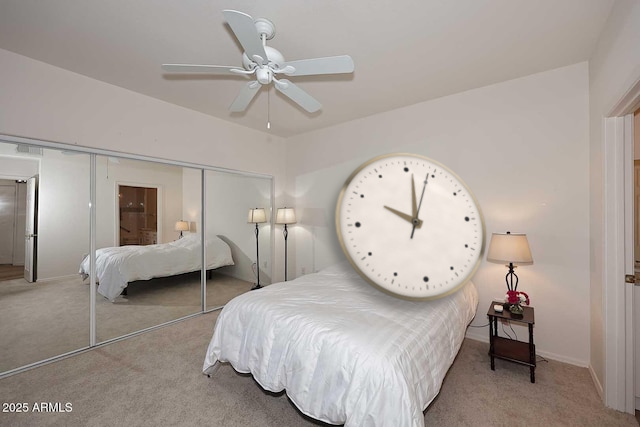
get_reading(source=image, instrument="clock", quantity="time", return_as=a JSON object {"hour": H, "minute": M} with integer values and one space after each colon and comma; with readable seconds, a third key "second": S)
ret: {"hour": 10, "minute": 1, "second": 4}
